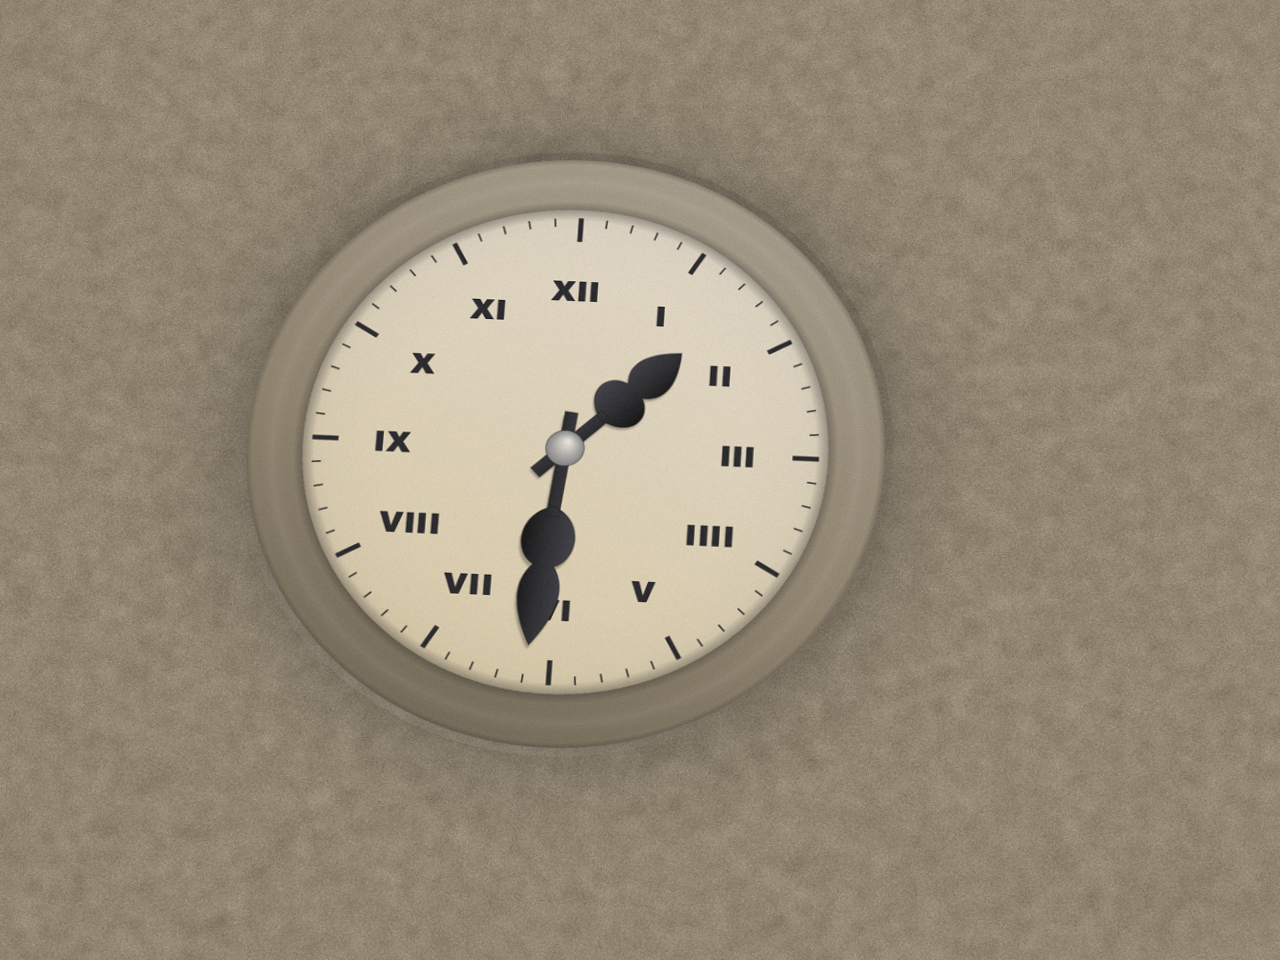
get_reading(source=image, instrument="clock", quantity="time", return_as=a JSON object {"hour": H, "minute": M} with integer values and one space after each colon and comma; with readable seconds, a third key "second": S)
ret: {"hour": 1, "minute": 31}
